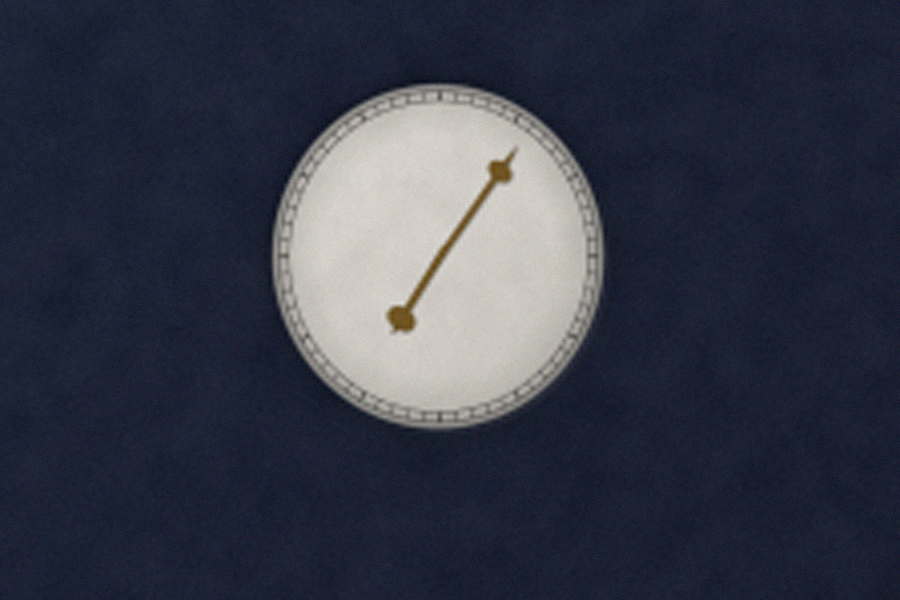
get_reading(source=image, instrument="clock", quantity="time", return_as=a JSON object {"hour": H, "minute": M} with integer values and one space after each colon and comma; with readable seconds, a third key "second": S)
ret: {"hour": 7, "minute": 6}
